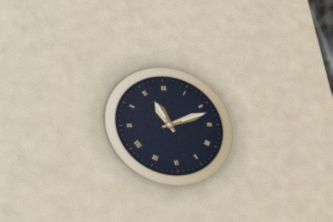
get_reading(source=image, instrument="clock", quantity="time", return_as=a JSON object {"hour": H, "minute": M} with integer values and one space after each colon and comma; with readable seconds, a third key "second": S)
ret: {"hour": 11, "minute": 12}
